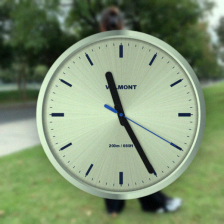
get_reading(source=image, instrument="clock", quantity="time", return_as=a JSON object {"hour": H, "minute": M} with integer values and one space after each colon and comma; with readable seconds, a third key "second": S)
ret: {"hour": 11, "minute": 25, "second": 20}
